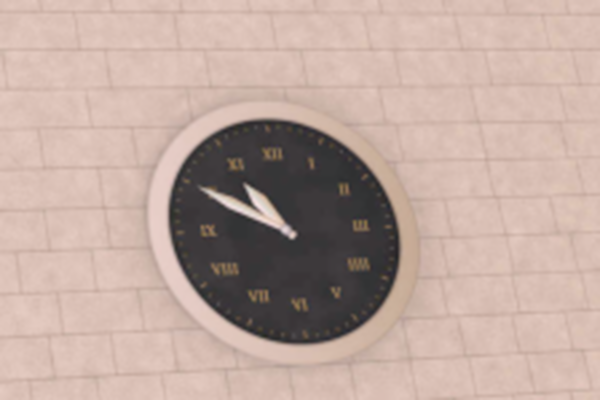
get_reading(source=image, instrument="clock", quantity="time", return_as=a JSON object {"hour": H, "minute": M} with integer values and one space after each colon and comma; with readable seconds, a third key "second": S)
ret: {"hour": 10, "minute": 50}
